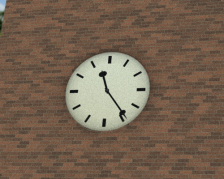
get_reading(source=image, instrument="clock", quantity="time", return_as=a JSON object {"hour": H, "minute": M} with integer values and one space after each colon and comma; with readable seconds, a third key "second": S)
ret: {"hour": 11, "minute": 24}
